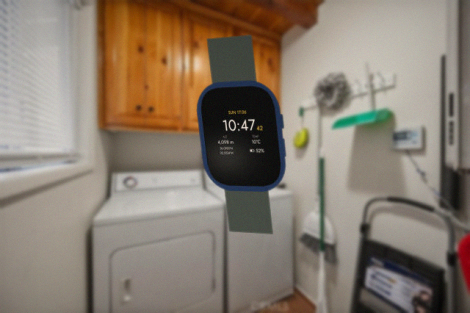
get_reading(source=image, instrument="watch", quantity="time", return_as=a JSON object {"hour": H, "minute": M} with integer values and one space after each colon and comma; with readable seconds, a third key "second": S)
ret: {"hour": 10, "minute": 47}
